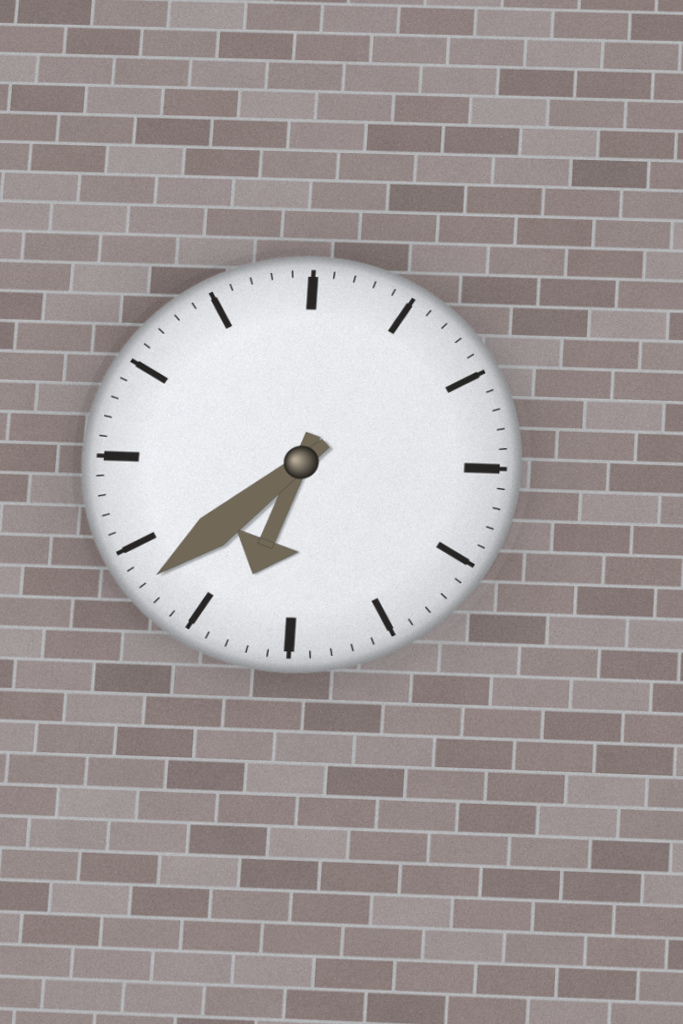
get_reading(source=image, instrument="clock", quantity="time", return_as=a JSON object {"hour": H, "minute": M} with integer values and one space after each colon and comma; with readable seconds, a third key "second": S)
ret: {"hour": 6, "minute": 38}
